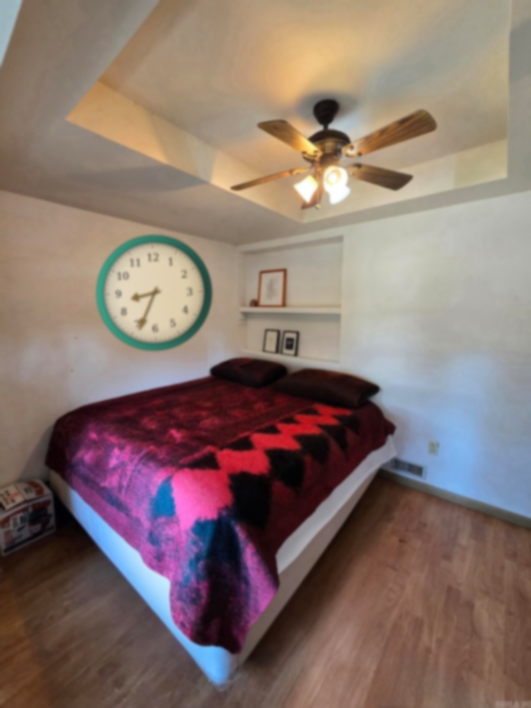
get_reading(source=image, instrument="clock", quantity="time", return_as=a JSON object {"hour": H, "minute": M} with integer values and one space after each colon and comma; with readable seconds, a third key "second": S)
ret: {"hour": 8, "minute": 34}
